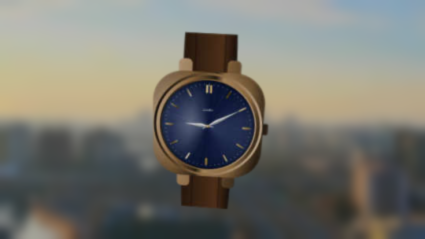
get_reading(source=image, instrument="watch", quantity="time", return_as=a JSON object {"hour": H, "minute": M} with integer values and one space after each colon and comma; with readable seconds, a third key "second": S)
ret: {"hour": 9, "minute": 10}
